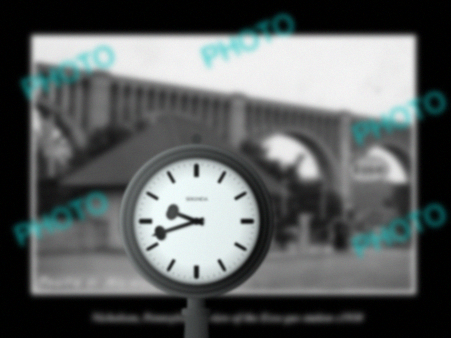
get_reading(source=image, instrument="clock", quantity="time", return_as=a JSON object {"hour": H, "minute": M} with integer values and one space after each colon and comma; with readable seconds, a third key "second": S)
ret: {"hour": 9, "minute": 42}
